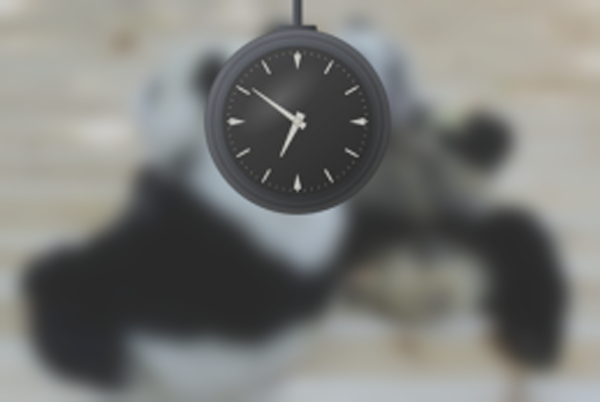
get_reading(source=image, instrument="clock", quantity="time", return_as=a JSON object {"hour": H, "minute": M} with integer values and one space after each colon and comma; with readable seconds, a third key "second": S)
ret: {"hour": 6, "minute": 51}
